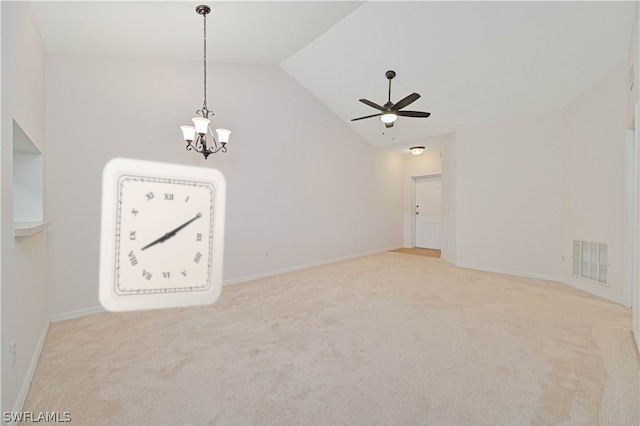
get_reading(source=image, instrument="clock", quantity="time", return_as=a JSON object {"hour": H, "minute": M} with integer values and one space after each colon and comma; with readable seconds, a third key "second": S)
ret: {"hour": 8, "minute": 10}
